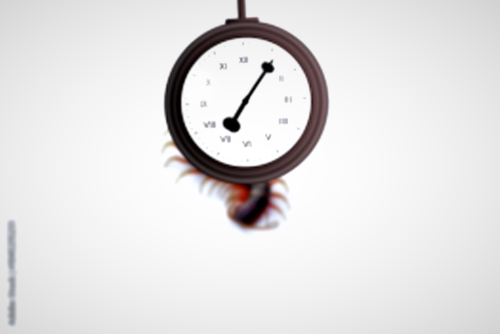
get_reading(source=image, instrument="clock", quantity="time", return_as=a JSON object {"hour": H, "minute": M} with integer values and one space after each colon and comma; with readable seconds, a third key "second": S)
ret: {"hour": 7, "minute": 6}
